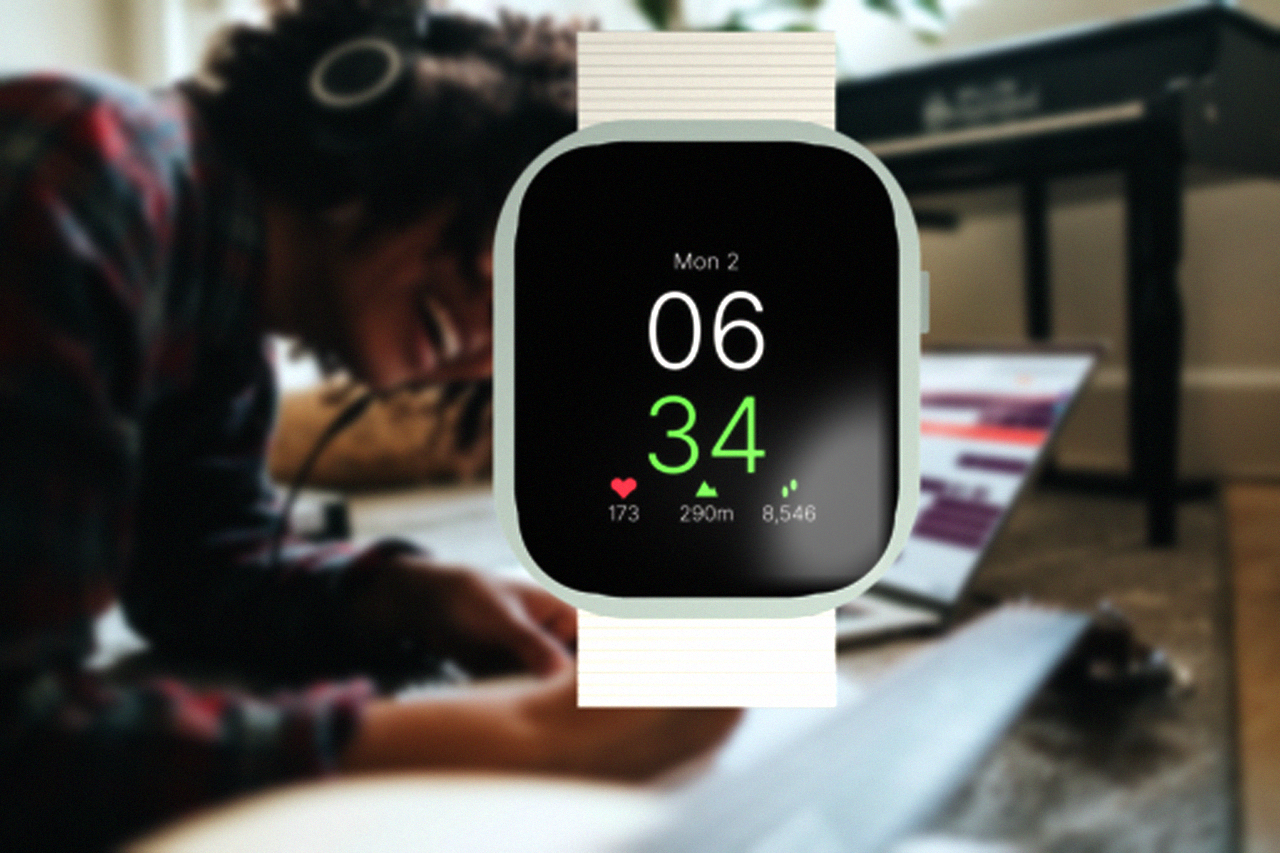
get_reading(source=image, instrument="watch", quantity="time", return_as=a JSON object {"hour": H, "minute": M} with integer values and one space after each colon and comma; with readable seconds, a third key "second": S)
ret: {"hour": 6, "minute": 34}
